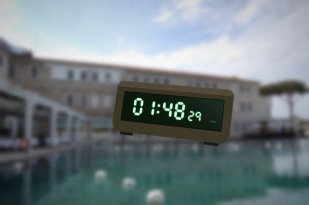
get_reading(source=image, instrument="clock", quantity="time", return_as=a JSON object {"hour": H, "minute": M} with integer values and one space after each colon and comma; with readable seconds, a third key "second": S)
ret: {"hour": 1, "minute": 48, "second": 29}
